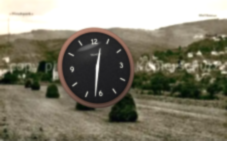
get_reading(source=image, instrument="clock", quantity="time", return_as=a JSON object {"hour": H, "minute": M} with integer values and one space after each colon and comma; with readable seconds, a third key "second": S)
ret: {"hour": 12, "minute": 32}
